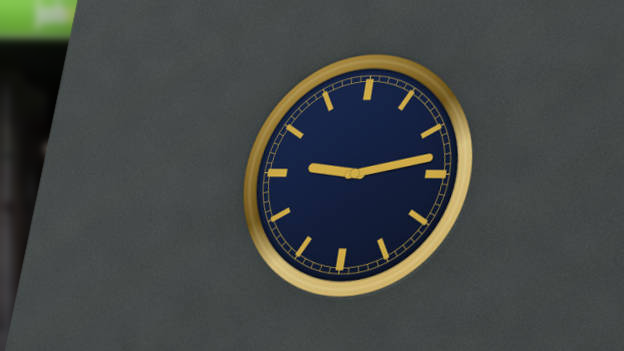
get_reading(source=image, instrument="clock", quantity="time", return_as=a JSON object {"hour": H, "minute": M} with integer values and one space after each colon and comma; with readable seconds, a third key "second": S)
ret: {"hour": 9, "minute": 13}
